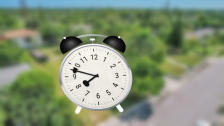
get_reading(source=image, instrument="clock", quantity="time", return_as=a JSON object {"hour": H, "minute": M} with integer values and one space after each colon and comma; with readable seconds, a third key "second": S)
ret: {"hour": 7, "minute": 48}
